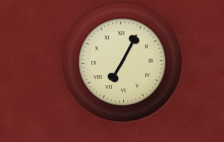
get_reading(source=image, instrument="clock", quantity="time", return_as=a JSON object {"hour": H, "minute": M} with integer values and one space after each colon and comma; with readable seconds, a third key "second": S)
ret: {"hour": 7, "minute": 5}
